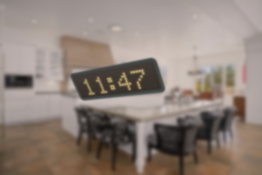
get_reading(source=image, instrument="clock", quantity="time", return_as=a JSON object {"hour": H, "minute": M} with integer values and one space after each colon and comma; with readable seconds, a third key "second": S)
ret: {"hour": 11, "minute": 47}
